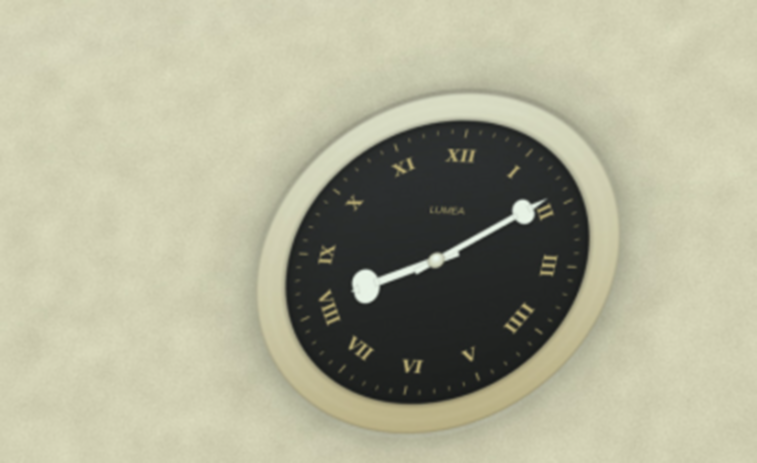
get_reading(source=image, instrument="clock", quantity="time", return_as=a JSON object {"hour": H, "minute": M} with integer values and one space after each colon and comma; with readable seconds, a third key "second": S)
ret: {"hour": 8, "minute": 9}
